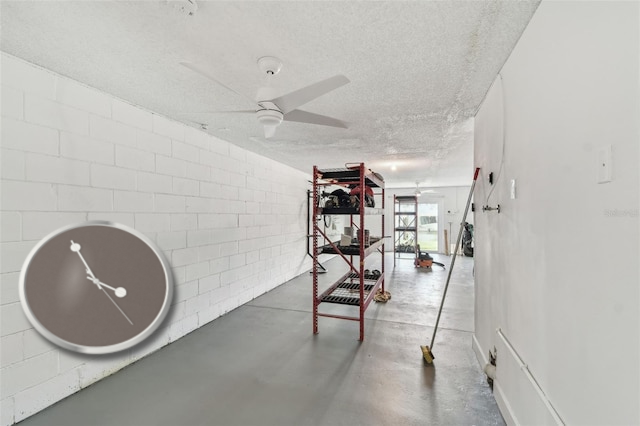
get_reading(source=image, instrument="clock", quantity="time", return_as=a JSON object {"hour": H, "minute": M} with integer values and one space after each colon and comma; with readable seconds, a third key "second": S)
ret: {"hour": 3, "minute": 55, "second": 24}
